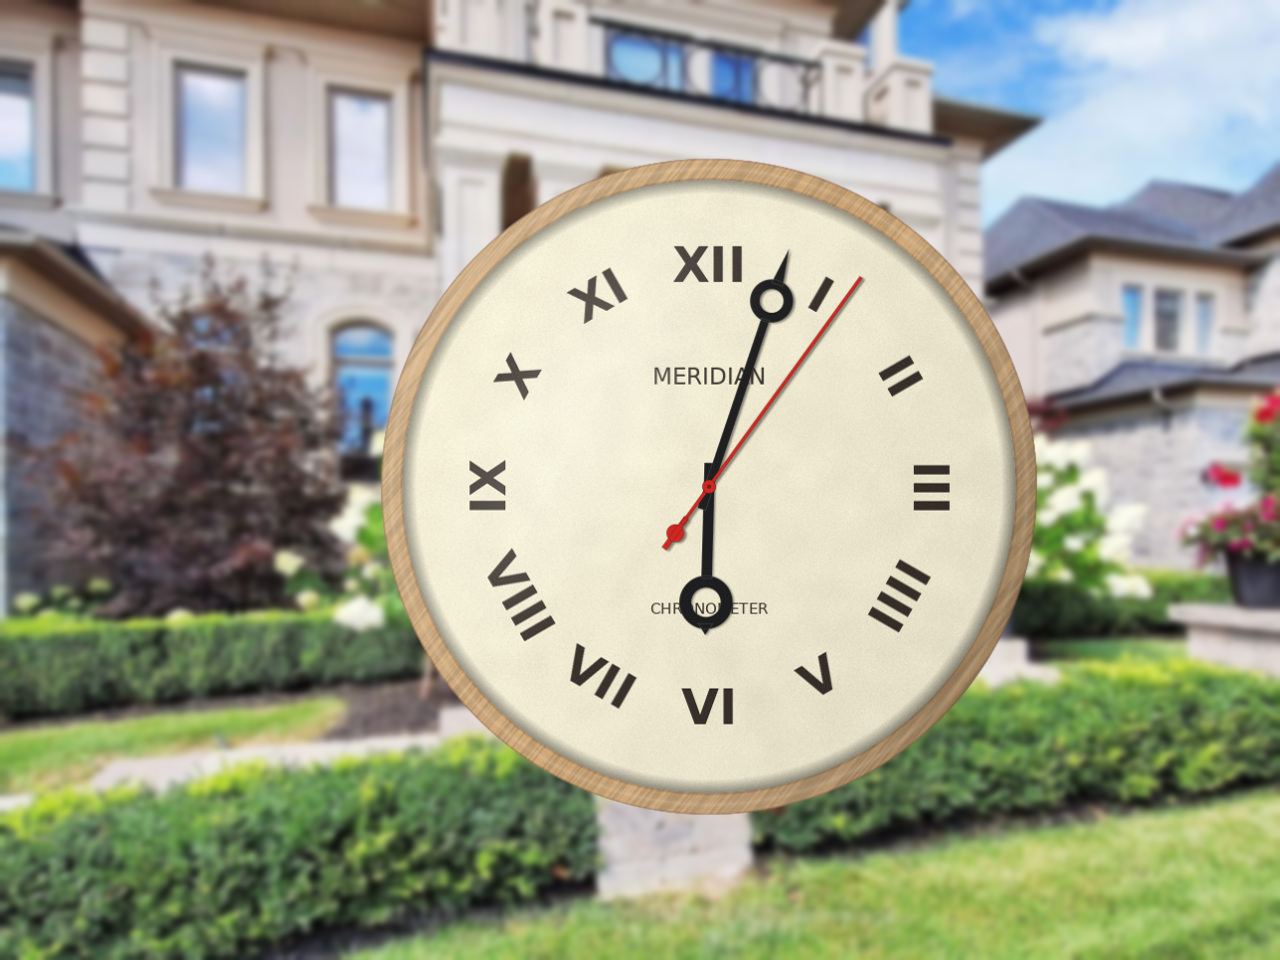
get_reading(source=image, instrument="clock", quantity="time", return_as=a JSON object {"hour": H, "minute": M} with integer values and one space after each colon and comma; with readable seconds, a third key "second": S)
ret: {"hour": 6, "minute": 3, "second": 6}
